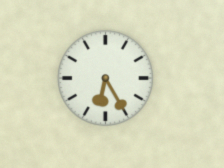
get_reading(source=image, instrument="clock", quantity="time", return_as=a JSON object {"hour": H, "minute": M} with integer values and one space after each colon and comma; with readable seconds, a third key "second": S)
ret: {"hour": 6, "minute": 25}
